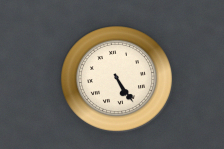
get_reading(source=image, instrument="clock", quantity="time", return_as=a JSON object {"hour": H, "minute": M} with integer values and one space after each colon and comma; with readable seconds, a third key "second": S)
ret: {"hour": 5, "minute": 26}
